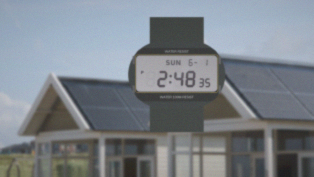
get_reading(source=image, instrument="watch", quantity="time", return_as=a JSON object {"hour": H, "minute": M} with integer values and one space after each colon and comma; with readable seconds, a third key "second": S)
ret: {"hour": 2, "minute": 48}
